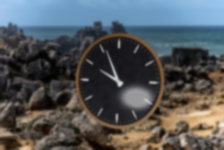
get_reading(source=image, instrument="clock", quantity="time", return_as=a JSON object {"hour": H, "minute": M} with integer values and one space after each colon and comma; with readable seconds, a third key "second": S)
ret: {"hour": 9, "minute": 56}
